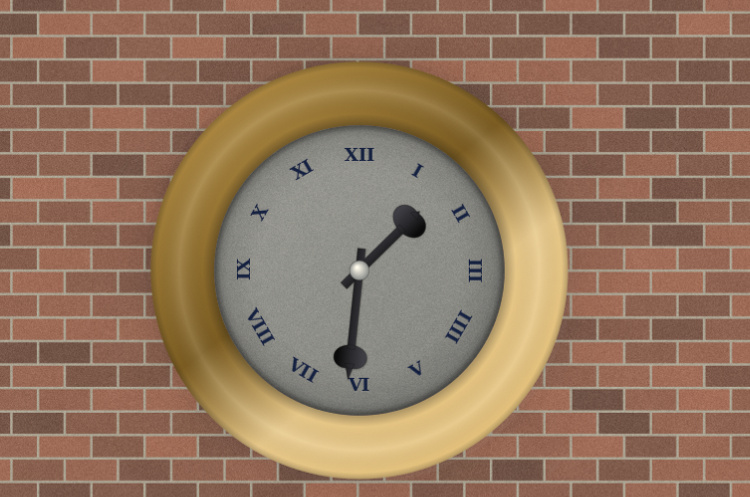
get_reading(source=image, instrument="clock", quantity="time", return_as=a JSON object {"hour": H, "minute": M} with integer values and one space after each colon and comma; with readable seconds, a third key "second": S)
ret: {"hour": 1, "minute": 31}
